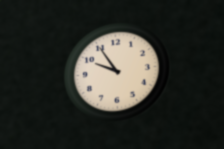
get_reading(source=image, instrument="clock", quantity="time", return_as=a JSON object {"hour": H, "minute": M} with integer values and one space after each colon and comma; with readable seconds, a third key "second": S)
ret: {"hour": 9, "minute": 55}
